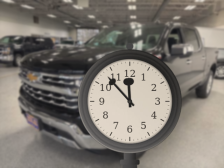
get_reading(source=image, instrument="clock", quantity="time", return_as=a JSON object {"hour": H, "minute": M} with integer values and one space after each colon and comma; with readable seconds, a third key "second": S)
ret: {"hour": 11, "minute": 53}
